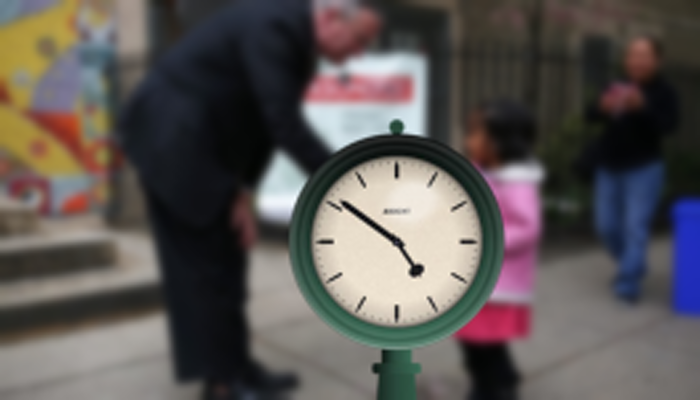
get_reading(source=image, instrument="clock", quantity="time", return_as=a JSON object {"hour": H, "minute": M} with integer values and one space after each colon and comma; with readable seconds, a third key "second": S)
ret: {"hour": 4, "minute": 51}
